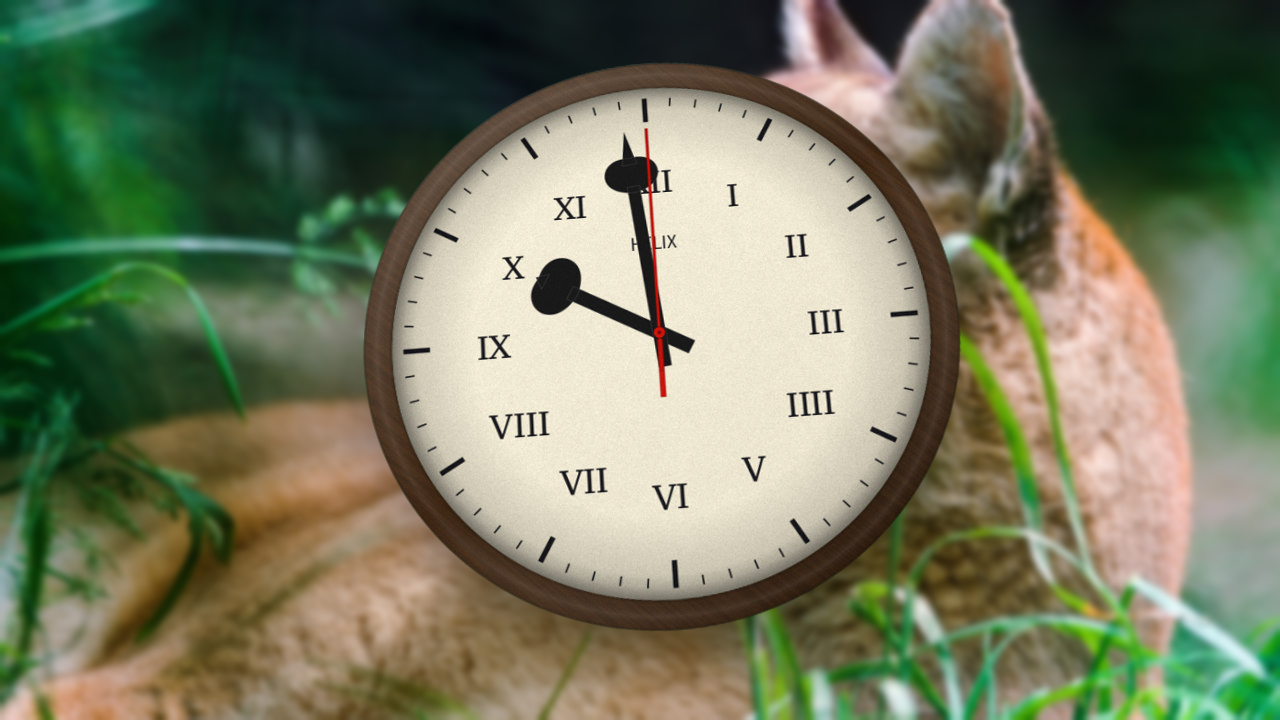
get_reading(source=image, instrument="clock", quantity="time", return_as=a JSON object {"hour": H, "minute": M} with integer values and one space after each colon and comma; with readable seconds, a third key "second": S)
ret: {"hour": 9, "minute": 59, "second": 0}
